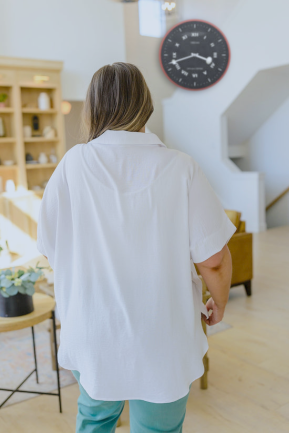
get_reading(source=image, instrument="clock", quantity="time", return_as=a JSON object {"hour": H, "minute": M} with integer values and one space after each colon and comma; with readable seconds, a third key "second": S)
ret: {"hour": 3, "minute": 42}
